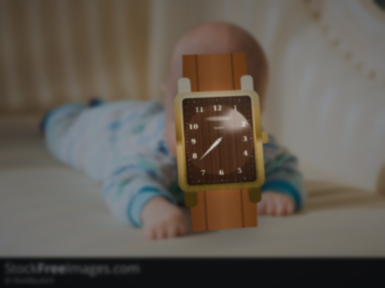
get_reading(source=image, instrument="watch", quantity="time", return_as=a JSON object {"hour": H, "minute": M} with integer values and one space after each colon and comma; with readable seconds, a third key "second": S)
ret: {"hour": 7, "minute": 38}
